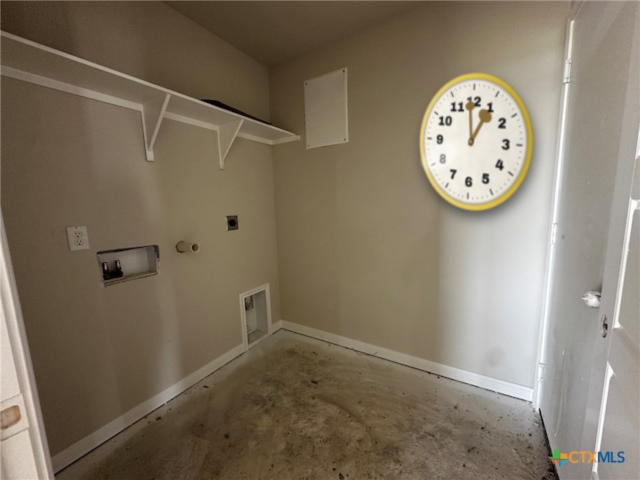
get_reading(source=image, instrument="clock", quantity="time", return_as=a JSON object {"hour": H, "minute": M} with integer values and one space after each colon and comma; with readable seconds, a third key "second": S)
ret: {"hour": 12, "minute": 59}
